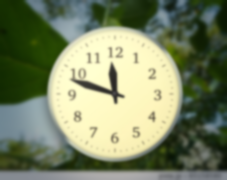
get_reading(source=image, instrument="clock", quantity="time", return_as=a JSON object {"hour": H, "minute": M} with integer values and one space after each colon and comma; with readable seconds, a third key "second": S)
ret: {"hour": 11, "minute": 48}
